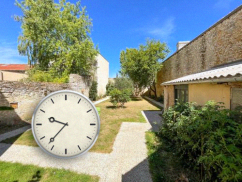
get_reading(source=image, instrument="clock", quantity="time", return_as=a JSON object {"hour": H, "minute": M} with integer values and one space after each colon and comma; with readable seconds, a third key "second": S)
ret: {"hour": 9, "minute": 37}
